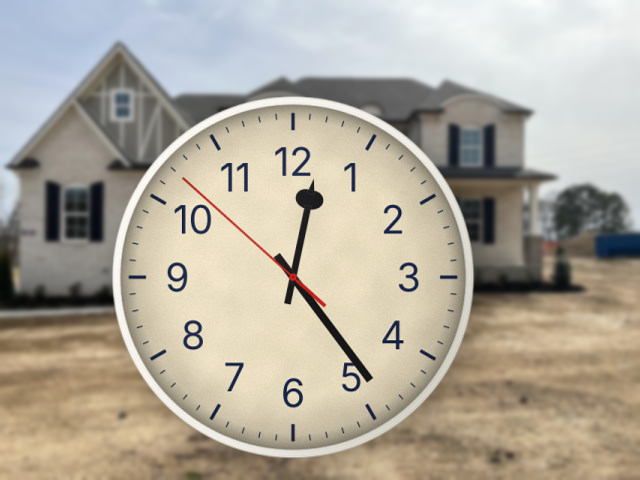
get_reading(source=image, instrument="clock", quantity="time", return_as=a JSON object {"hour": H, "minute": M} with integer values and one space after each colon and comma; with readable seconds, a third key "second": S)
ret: {"hour": 12, "minute": 23, "second": 52}
